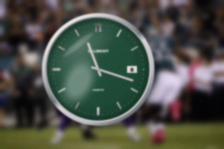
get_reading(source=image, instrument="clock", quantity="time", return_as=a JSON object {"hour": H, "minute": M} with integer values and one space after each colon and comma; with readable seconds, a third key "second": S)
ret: {"hour": 11, "minute": 18}
